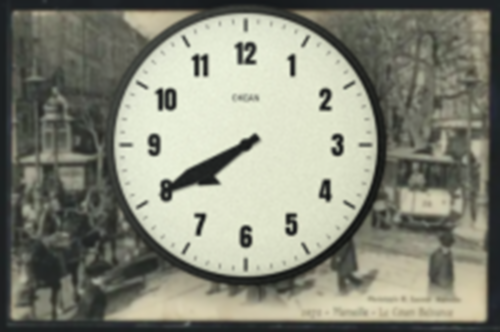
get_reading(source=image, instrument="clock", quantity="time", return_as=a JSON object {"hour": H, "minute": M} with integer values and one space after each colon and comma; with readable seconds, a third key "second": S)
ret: {"hour": 7, "minute": 40}
